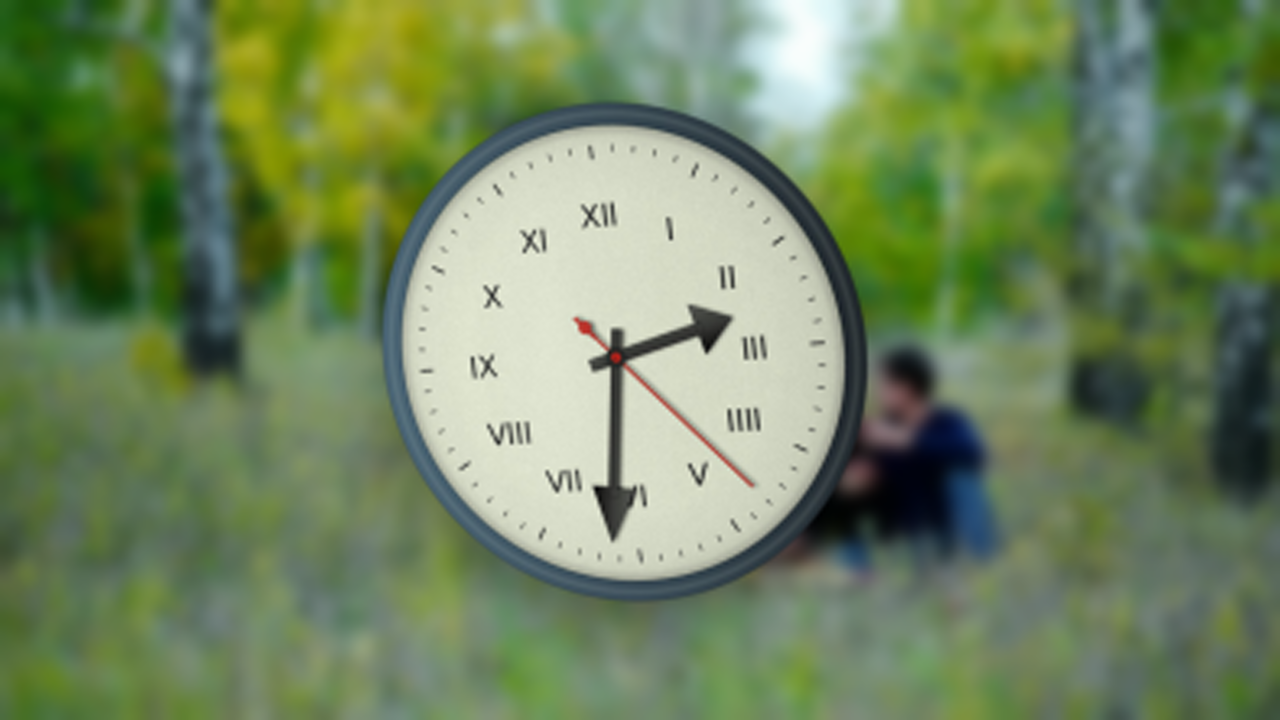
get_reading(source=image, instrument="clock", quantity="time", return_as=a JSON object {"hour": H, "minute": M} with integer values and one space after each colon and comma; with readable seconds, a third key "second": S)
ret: {"hour": 2, "minute": 31, "second": 23}
